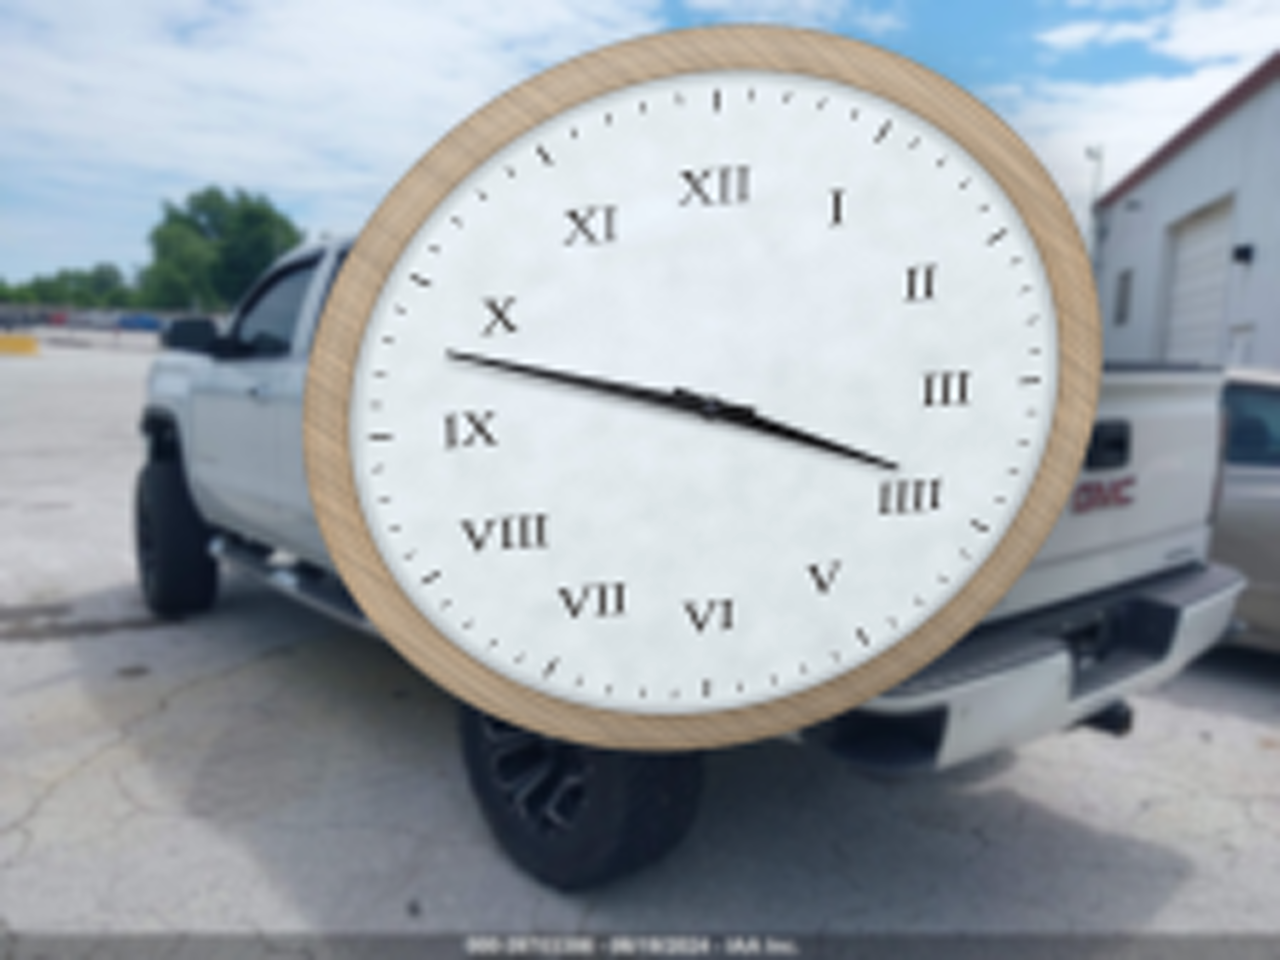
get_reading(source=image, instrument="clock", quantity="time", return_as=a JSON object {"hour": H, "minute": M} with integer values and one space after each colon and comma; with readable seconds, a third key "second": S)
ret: {"hour": 3, "minute": 48}
